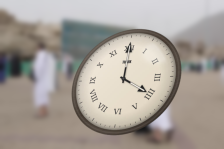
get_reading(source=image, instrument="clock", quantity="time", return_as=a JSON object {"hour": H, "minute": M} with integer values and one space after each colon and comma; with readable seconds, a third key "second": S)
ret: {"hour": 4, "minute": 0}
